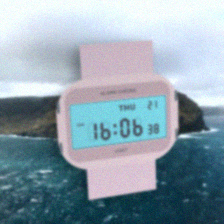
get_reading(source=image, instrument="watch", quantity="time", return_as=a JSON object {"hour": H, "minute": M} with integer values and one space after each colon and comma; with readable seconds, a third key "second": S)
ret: {"hour": 16, "minute": 6}
